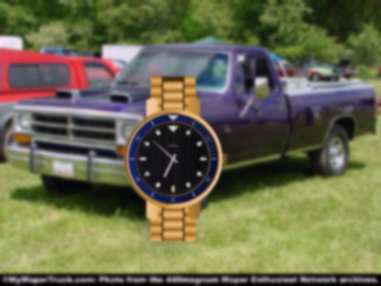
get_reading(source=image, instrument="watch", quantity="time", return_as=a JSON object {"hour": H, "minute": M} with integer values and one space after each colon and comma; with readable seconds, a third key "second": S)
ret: {"hour": 6, "minute": 52}
